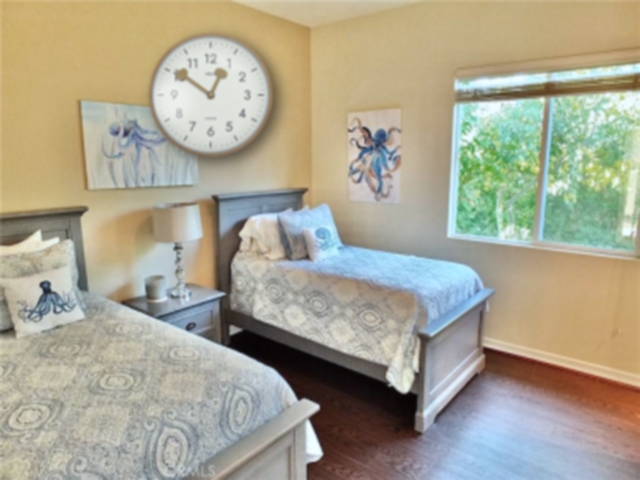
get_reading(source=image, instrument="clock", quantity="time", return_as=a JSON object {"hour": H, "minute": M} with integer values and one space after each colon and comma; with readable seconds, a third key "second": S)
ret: {"hour": 12, "minute": 51}
